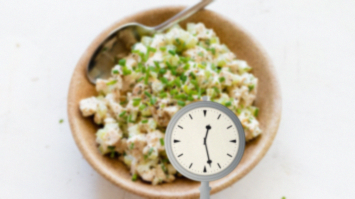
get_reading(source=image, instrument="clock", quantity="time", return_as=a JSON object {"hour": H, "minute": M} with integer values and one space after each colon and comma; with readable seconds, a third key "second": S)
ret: {"hour": 12, "minute": 28}
